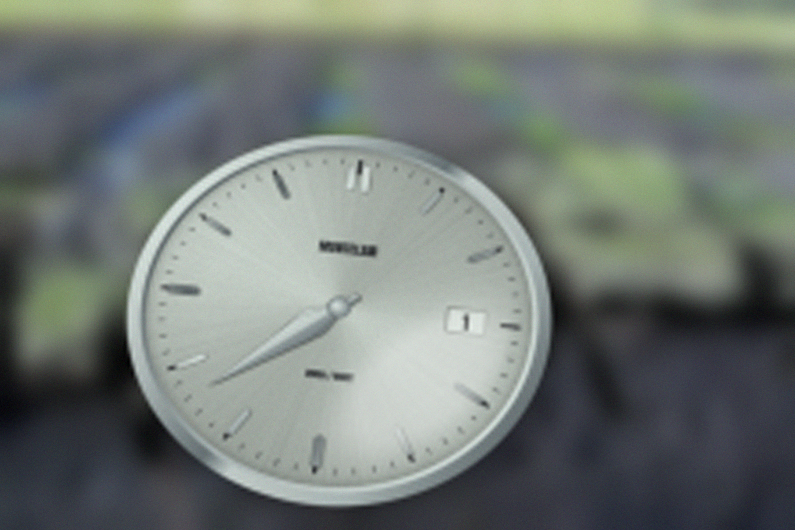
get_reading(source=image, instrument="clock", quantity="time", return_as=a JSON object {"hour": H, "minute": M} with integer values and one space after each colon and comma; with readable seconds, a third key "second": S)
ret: {"hour": 7, "minute": 38}
